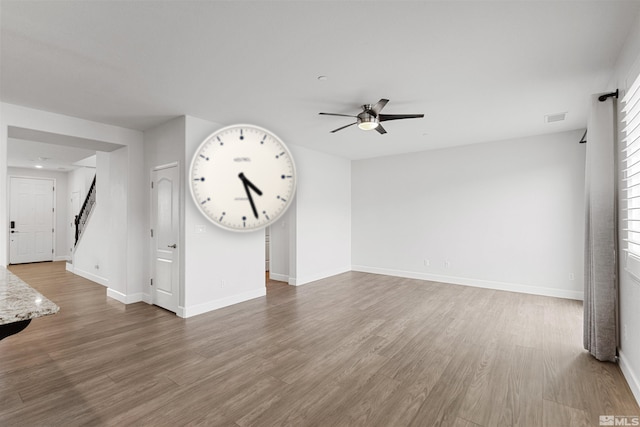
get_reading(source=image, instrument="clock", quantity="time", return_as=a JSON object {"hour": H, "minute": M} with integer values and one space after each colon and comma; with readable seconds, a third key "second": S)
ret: {"hour": 4, "minute": 27}
